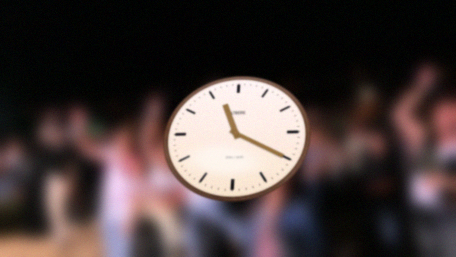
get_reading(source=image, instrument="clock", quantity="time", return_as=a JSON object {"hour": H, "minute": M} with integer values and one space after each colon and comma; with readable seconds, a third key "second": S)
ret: {"hour": 11, "minute": 20}
